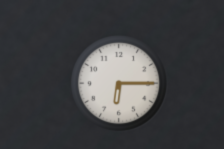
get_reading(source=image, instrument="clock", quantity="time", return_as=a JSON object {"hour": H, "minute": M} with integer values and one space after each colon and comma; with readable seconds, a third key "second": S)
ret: {"hour": 6, "minute": 15}
